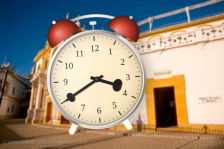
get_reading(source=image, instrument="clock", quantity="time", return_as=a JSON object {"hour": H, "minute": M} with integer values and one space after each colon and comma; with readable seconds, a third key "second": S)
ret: {"hour": 3, "minute": 40}
